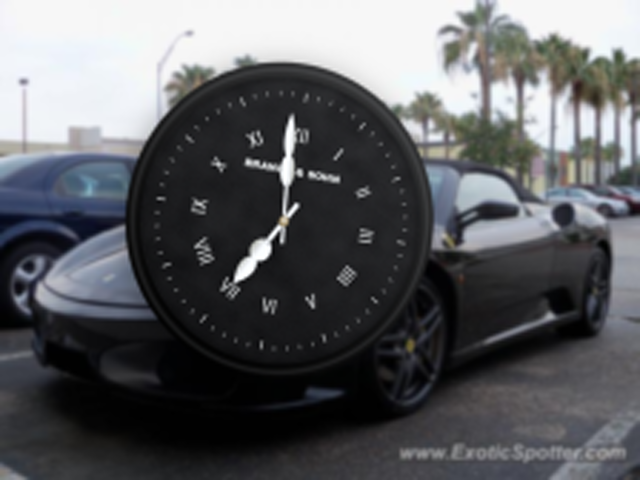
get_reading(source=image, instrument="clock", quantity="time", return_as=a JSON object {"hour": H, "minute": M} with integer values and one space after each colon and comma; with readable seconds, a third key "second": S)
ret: {"hour": 6, "minute": 59}
